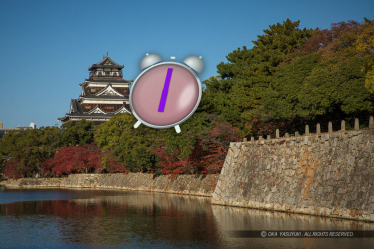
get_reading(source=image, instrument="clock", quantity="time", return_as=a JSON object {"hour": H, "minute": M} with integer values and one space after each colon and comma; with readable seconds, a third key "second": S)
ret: {"hour": 6, "minute": 0}
